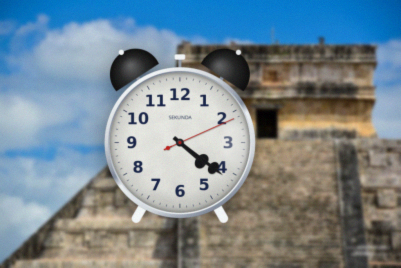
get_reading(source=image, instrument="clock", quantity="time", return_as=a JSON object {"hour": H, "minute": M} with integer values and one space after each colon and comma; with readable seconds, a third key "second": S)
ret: {"hour": 4, "minute": 21, "second": 11}
